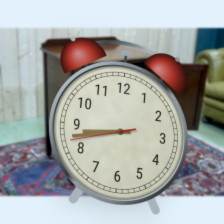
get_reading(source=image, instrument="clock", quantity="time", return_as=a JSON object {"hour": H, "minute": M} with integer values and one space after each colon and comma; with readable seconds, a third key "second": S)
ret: {"hour": 8, "minute": 42, "second": 42}
